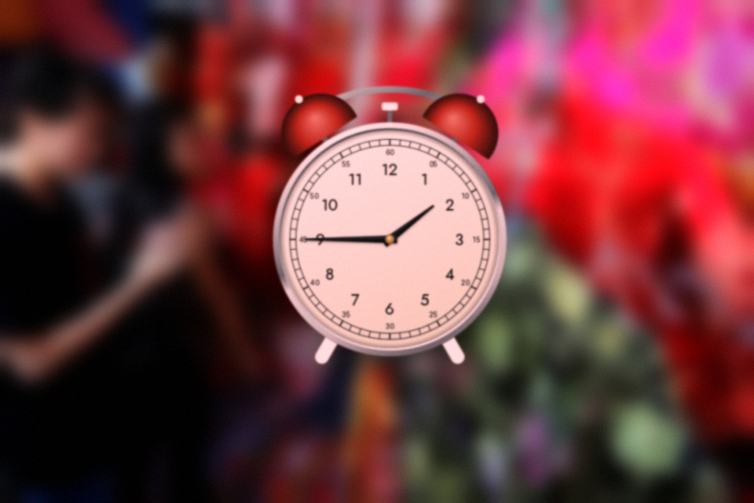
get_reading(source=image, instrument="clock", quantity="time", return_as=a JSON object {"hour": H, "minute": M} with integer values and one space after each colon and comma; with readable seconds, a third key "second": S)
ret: {"hour": 1, "minute": 45}
